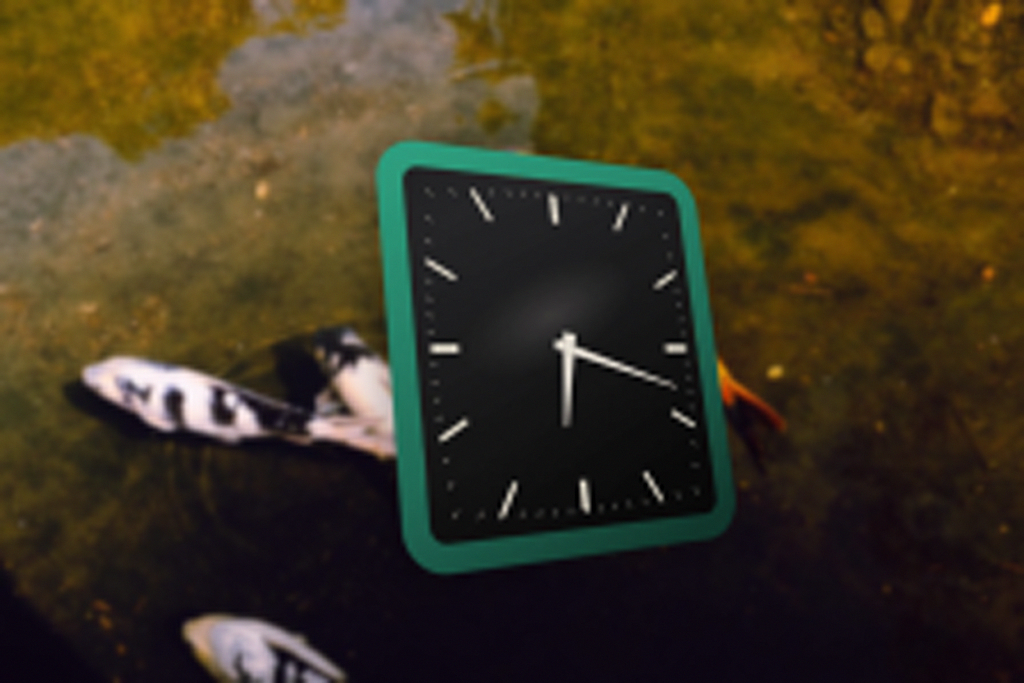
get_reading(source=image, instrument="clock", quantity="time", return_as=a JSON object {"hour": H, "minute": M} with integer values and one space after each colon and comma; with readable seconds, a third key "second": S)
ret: {"hour": 6, "minute": 18}
